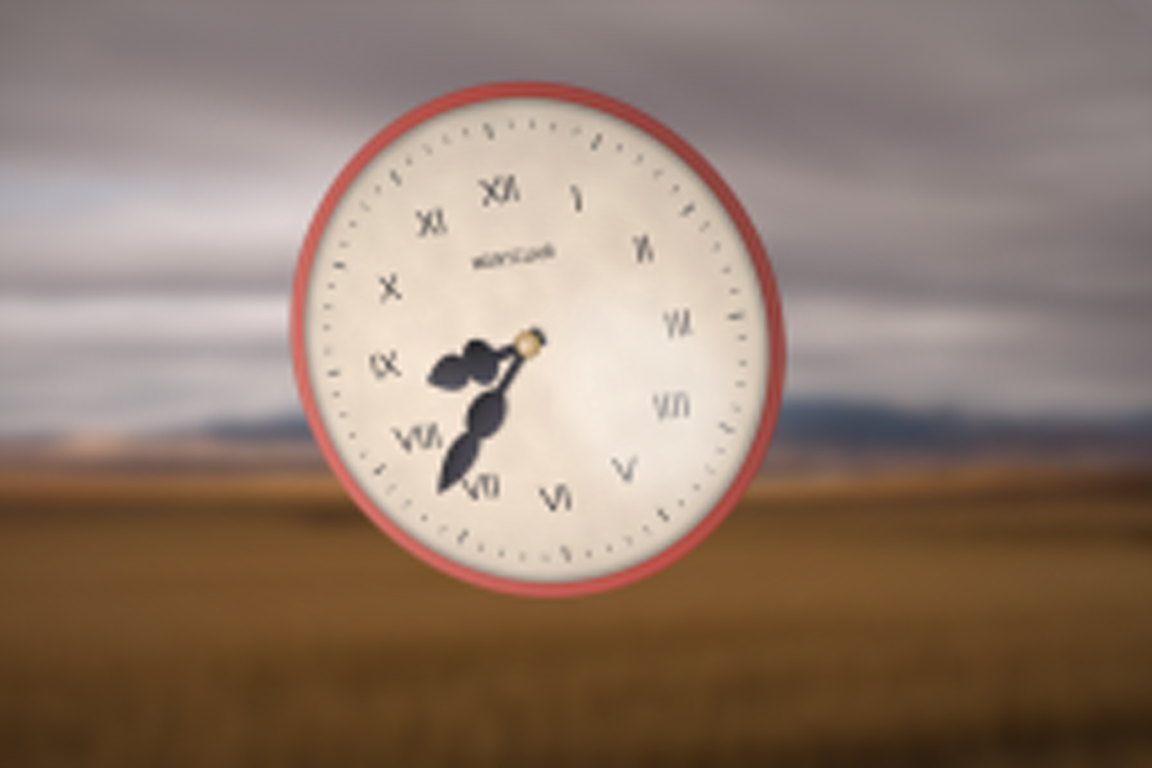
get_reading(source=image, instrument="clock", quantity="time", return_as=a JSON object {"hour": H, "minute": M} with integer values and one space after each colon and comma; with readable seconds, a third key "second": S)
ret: {"hour": 8, "minute": 37}
